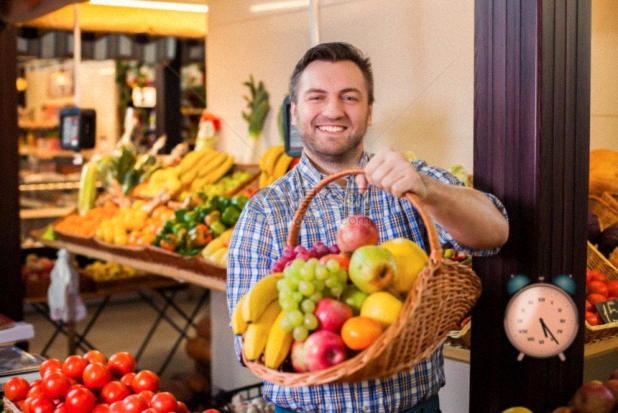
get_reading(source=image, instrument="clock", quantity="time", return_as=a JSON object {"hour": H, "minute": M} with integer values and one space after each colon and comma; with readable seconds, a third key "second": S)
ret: {"hour": 5, "minute": 24}
